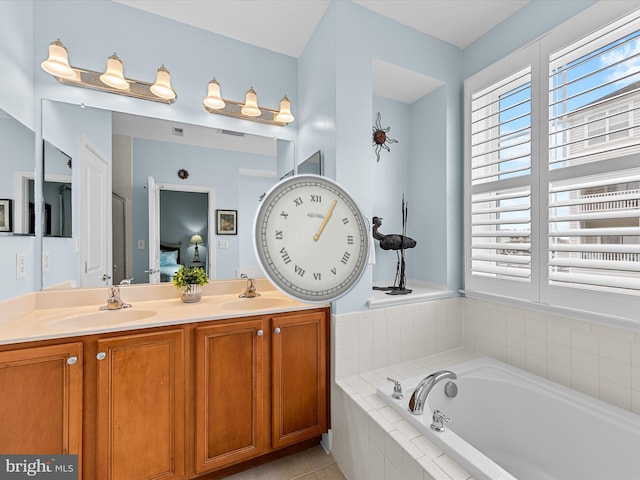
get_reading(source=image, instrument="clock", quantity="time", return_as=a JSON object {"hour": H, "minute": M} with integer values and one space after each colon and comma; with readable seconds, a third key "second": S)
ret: {"hour": 1, "minute": 5}
